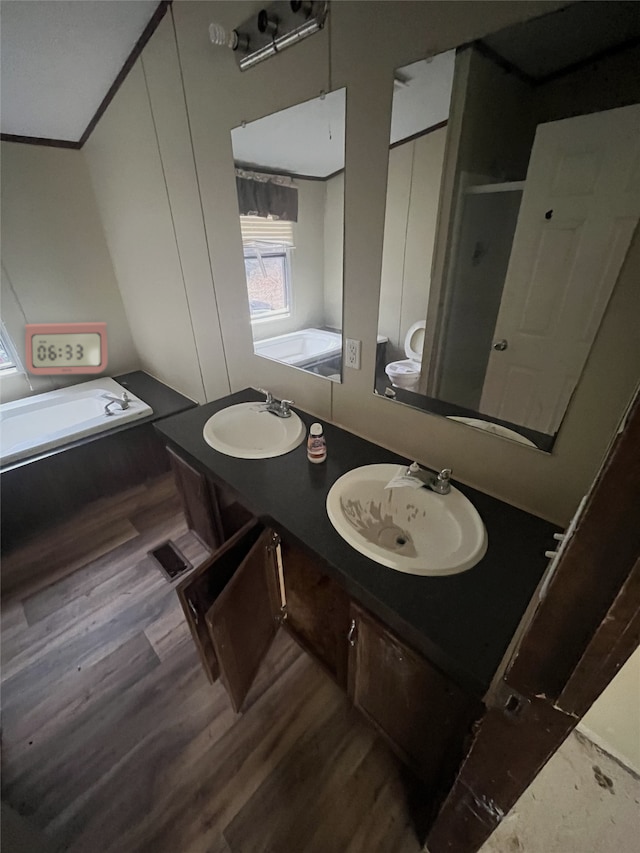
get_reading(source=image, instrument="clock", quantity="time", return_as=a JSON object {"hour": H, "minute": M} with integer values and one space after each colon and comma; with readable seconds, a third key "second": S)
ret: {"hour": 6, "minute": 33}
